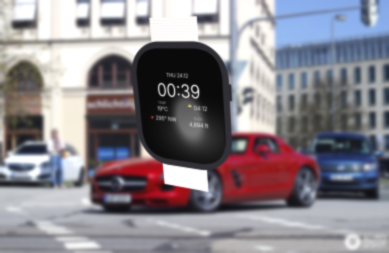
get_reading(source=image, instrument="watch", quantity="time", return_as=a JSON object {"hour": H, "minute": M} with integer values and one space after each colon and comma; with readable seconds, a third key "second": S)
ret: {"hour": 0, "minute": 39}
